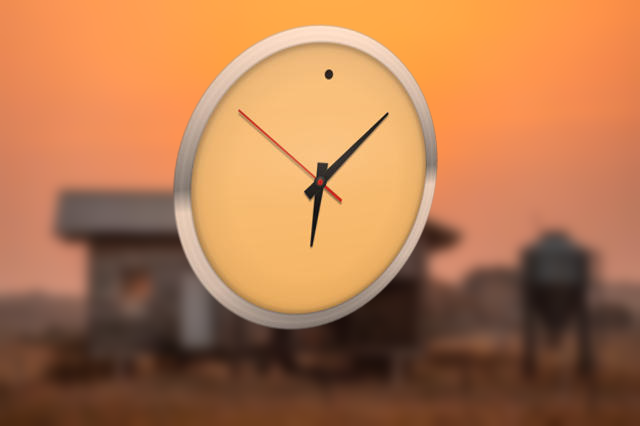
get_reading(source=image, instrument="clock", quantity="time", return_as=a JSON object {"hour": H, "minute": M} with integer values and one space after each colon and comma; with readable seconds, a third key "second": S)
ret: {"hour": 6, "minute": 7, "second": 51}
